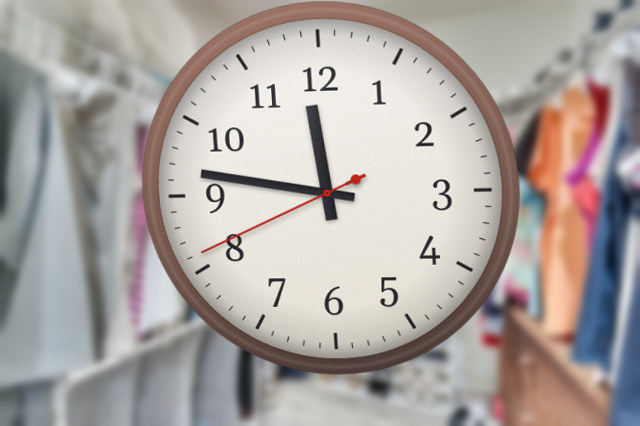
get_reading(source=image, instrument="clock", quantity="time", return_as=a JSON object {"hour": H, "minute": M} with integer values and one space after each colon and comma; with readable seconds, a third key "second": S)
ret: {"hour": 11, "minute": 46, "second": 41}
